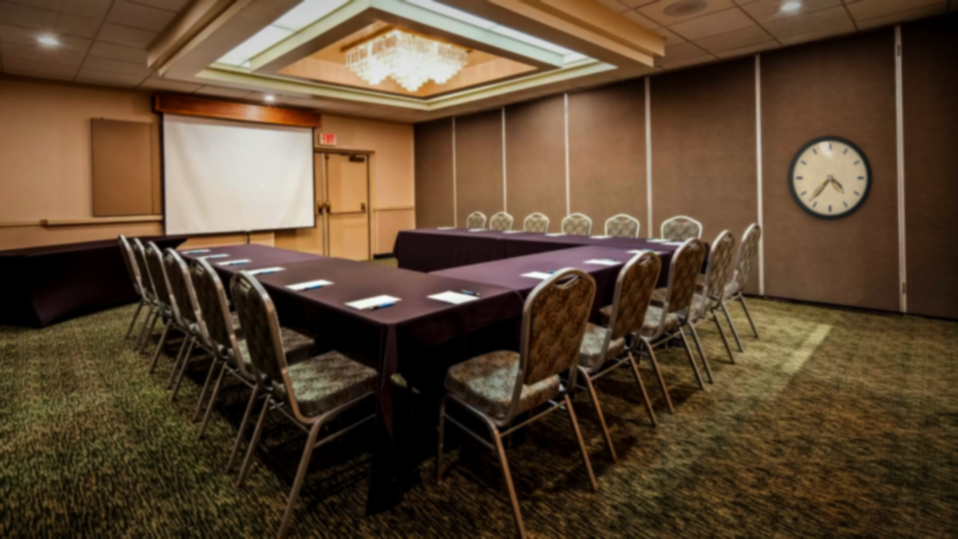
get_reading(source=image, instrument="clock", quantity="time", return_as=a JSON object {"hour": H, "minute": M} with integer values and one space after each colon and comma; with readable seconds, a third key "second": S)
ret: {"hour": 4, "minute": 37}
